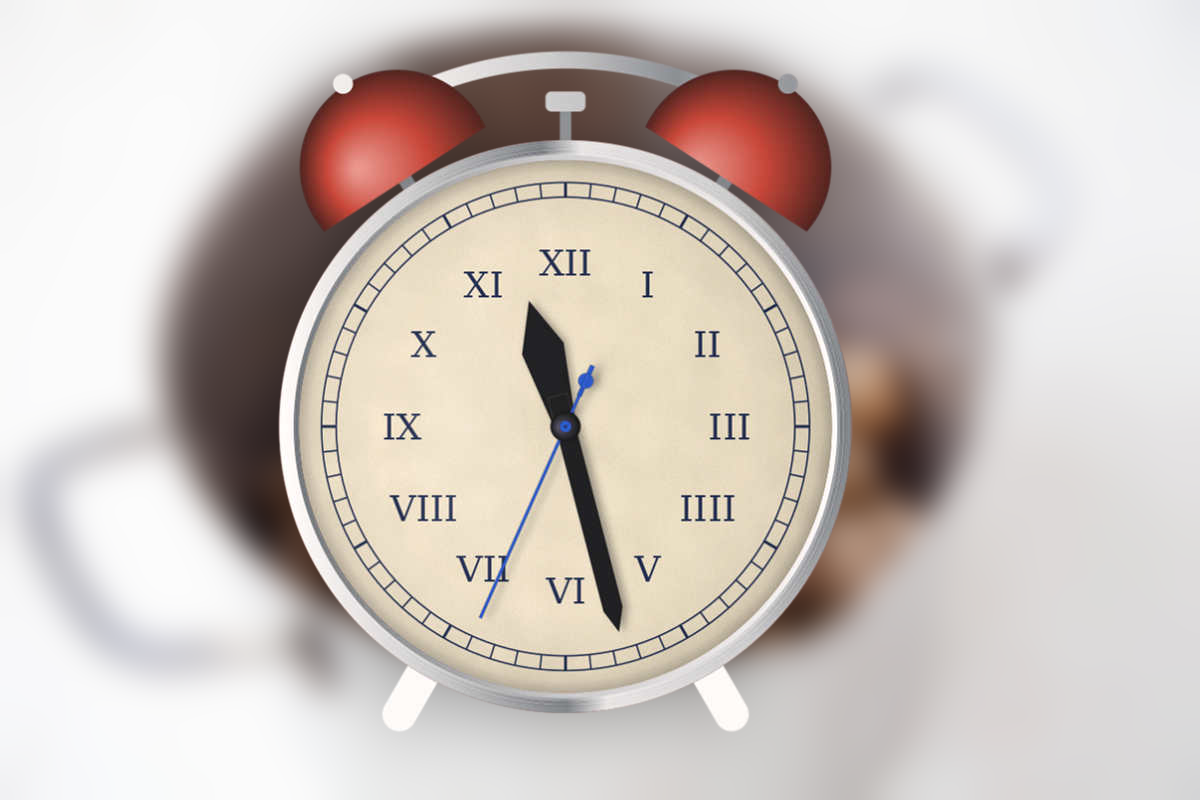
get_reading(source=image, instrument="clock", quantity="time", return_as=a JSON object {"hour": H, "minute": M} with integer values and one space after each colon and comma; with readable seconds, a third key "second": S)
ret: {"hour": 11, "minute": 27, "second": 34}
